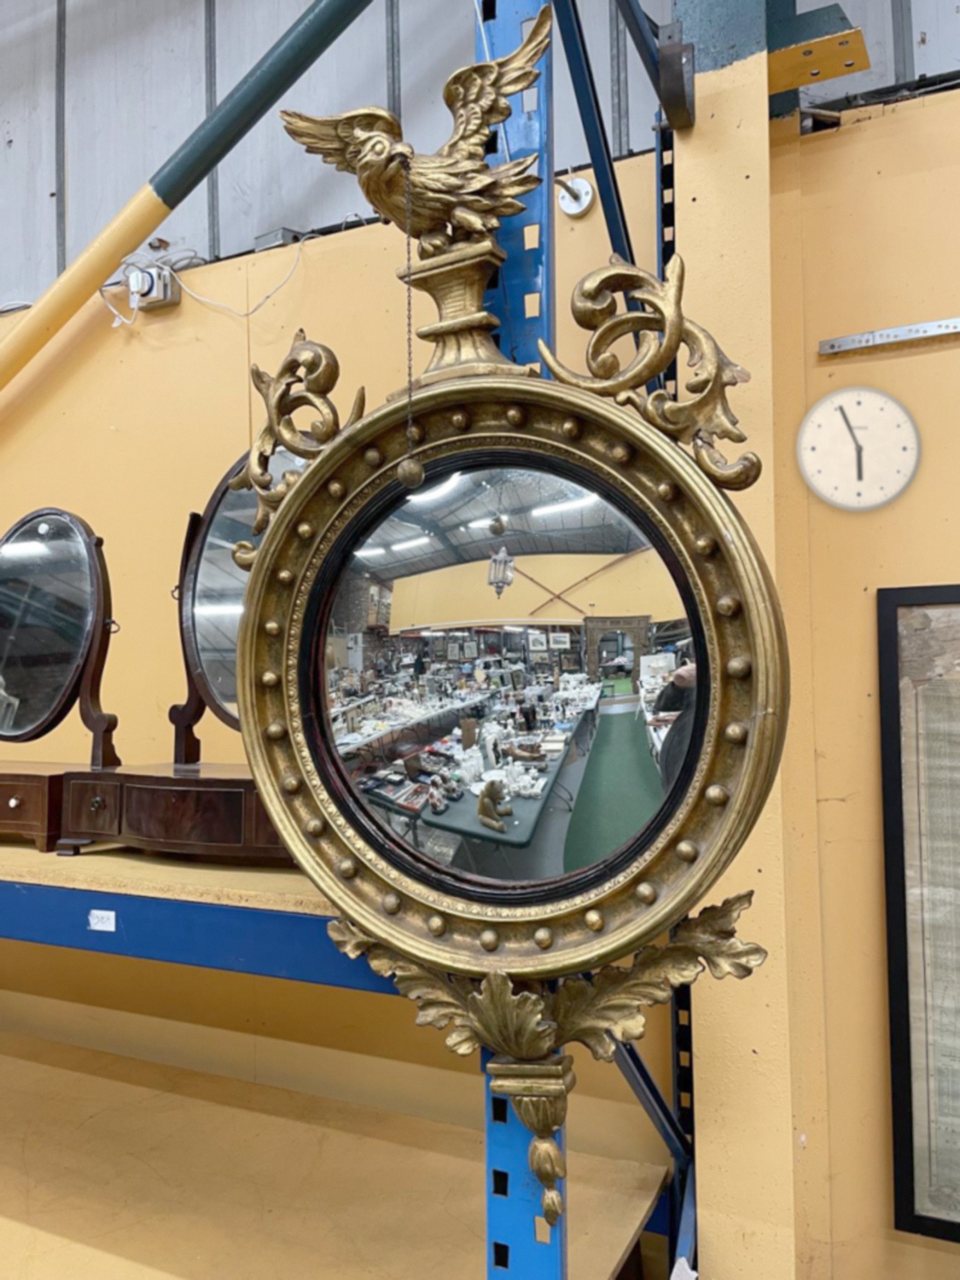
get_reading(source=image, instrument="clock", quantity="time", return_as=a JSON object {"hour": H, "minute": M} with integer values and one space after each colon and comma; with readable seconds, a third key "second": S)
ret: {"hour": 5, "minute": 56}
